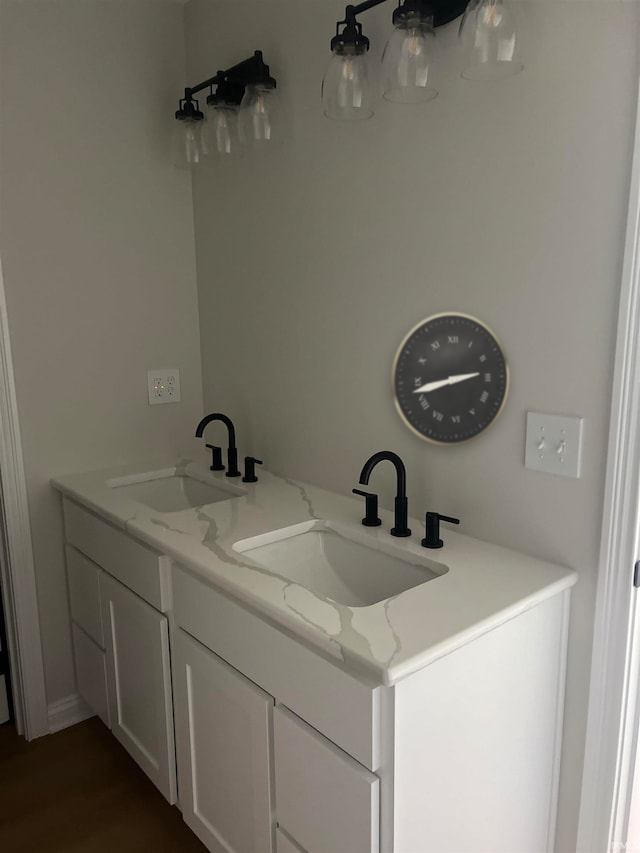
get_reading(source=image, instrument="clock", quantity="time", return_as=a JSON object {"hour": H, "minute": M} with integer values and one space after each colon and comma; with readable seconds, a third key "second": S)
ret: {"hour": 2, "minute": 43}
